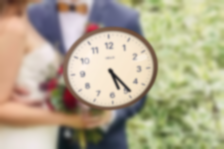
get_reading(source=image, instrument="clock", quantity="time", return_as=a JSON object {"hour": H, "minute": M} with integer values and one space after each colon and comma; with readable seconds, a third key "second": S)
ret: {"hour": 5, "minute": 24}
